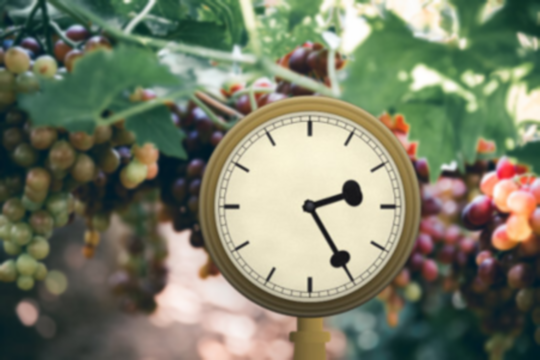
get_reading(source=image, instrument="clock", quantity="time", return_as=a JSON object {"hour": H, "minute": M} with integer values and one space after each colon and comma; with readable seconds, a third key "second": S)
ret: {"hour": 2, "minute": 25}
